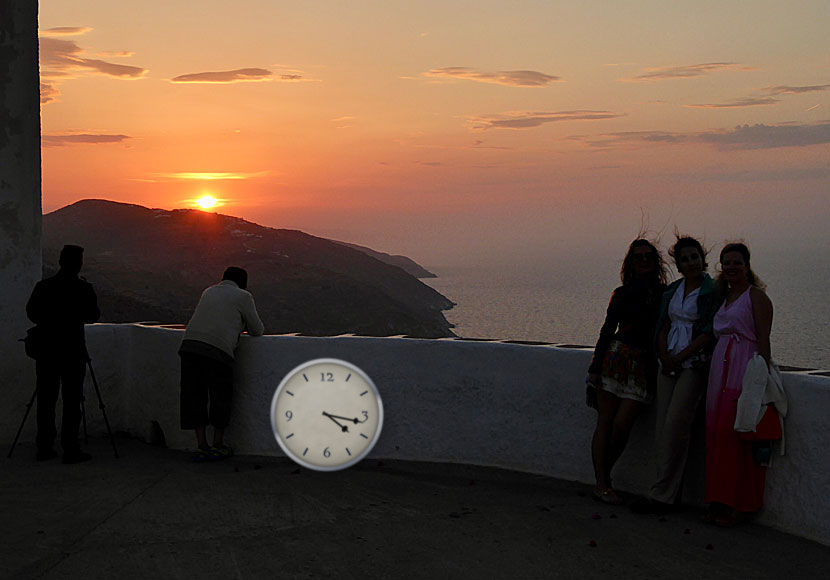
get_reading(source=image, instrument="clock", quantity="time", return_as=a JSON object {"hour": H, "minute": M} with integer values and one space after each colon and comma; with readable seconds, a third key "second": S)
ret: {"hour": 4, "minute": 17}
